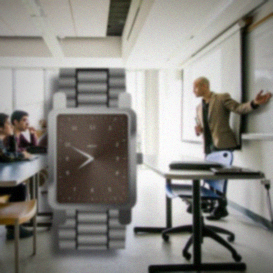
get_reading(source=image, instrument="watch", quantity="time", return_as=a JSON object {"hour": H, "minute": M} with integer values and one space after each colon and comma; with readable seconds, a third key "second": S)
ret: {"hour": 7, "minute": 50}
